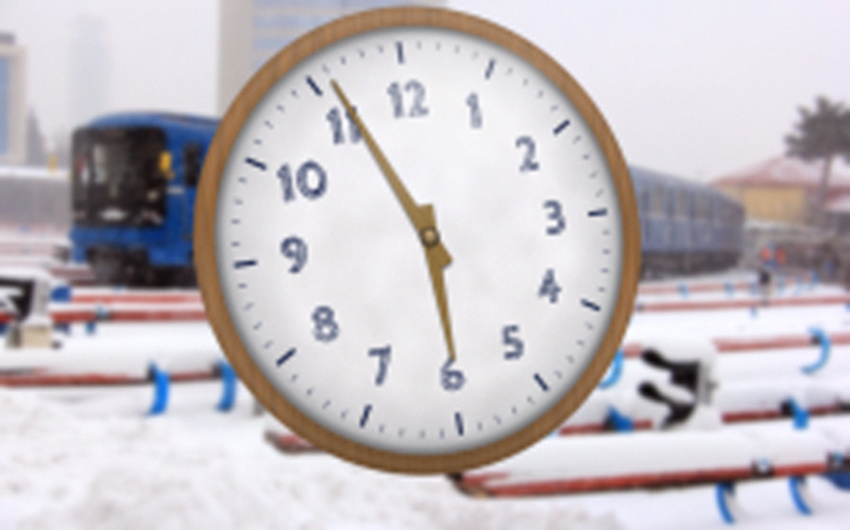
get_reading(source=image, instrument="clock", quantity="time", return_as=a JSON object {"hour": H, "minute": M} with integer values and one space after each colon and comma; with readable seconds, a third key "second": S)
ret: {"hour": 5, "minute": 56}
